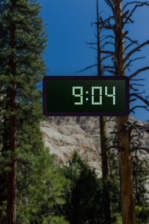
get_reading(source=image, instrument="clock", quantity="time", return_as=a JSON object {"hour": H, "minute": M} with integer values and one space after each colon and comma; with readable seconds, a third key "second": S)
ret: {"hour": 9, "minute": 4}
